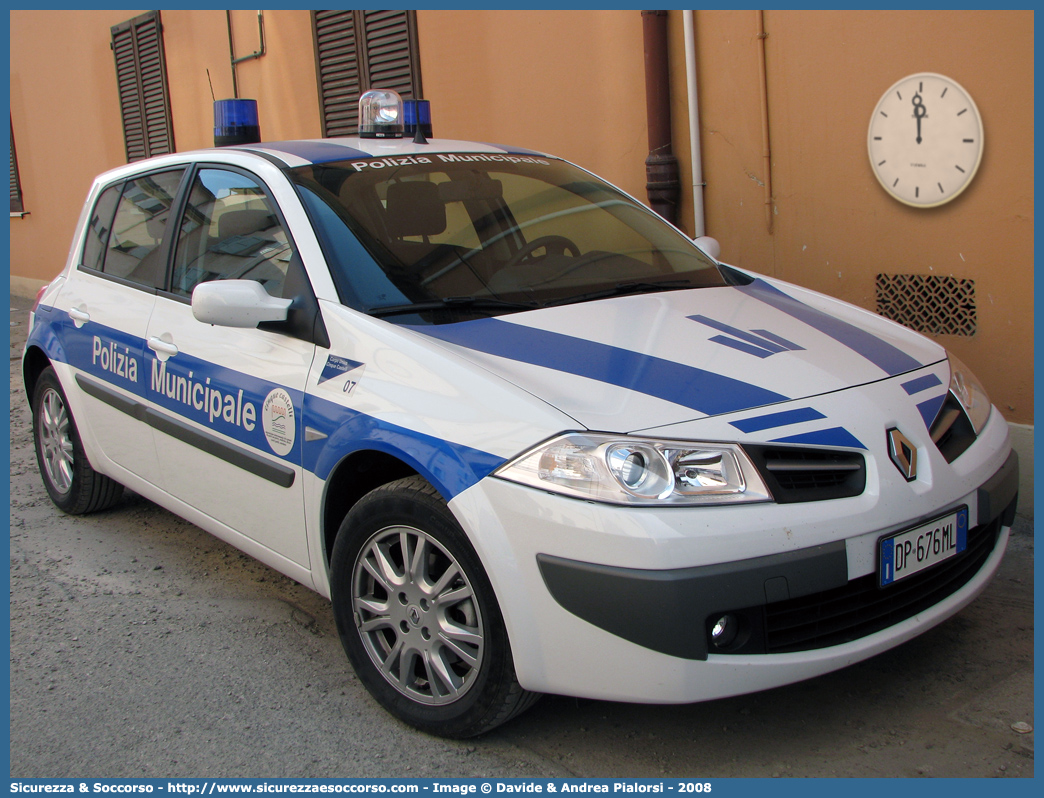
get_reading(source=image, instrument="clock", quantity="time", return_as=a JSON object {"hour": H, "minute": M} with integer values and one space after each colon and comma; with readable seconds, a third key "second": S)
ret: {"hour": 11, "minute": 59}
